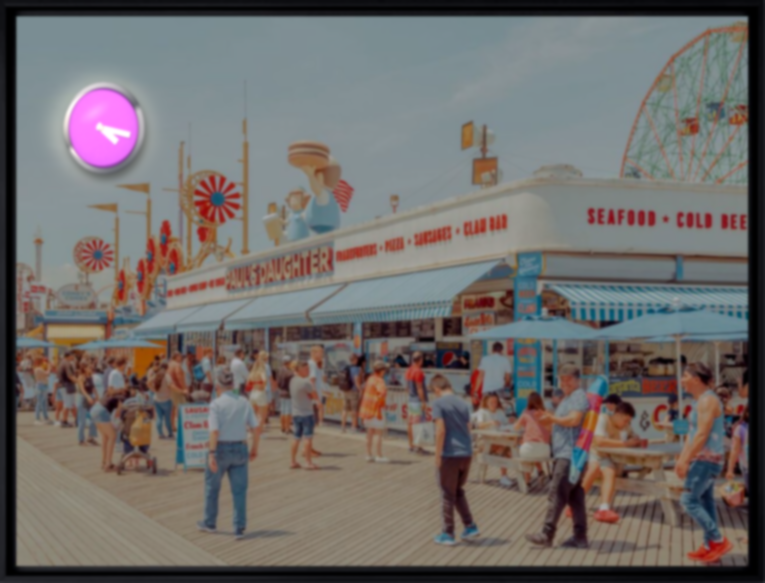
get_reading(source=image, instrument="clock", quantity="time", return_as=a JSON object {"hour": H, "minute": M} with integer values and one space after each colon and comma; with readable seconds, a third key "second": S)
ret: {"hour": 4, "minute": 17}
